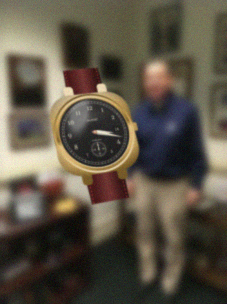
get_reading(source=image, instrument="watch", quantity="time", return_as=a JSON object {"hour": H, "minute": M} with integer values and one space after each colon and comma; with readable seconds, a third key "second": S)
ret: {"hour": 3, "minute": 18}
